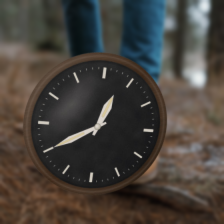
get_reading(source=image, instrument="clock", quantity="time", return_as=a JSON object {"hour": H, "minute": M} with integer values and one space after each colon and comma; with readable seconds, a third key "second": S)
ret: {"hour": 12, "minute": 40}
